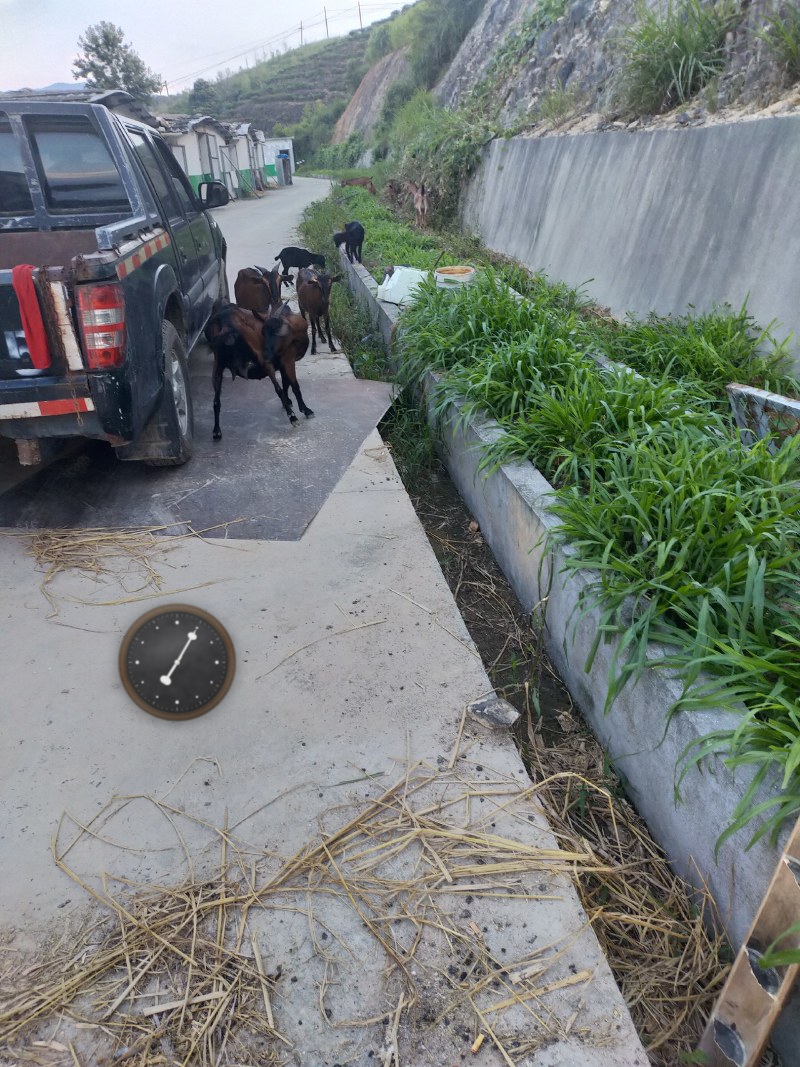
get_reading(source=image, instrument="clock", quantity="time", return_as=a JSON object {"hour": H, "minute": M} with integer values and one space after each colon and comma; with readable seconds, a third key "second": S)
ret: {"hour": 7, "minute": 5}
